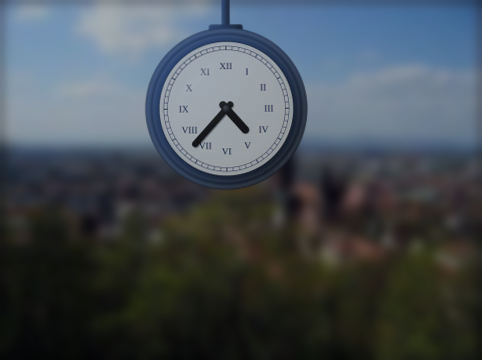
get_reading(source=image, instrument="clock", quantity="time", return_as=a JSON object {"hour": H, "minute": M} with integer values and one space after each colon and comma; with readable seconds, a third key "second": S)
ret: {"hour": 4, "minute": 37}
